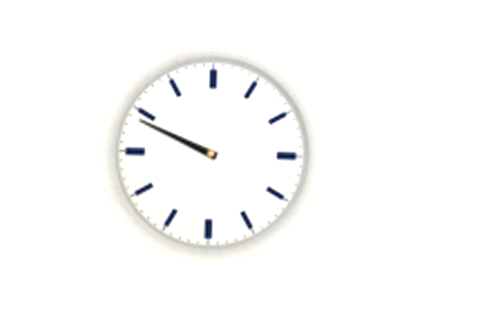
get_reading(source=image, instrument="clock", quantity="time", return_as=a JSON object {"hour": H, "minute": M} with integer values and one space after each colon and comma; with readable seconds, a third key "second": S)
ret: {"hour": 9, "minute": 49}
